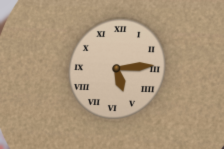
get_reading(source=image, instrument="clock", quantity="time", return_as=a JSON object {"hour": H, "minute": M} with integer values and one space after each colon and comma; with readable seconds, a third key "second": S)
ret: {"hour": 5, "minute": 14}
